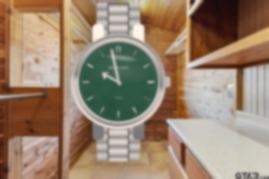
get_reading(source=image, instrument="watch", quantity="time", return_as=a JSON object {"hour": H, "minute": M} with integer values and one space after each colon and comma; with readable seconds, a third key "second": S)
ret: {"hour": 9, "minute": 58}
